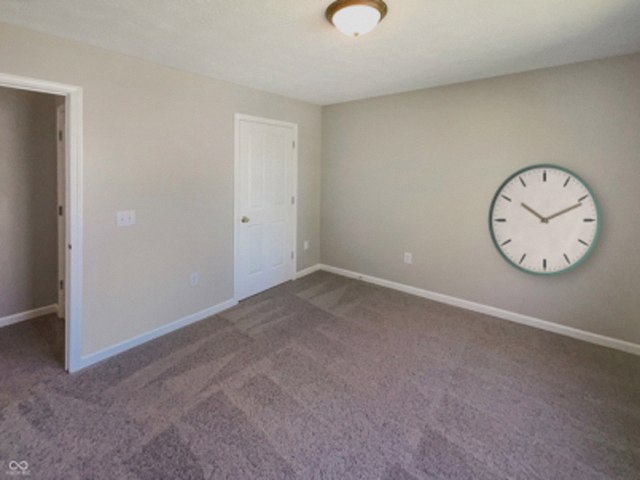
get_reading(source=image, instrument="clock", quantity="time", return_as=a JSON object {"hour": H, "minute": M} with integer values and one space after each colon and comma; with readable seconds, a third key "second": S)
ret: {"hour": 10, "minute": 11}
